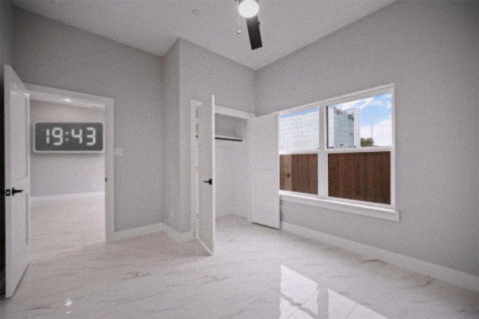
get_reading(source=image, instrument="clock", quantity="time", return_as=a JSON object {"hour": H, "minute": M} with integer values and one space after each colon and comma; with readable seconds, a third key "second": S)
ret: {"hour": 19, "minute": 43}
